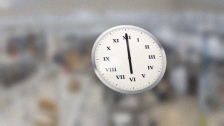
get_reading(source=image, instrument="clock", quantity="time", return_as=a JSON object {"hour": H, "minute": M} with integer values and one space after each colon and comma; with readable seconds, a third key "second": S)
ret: {"hour": 6, "minute": 0}
